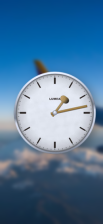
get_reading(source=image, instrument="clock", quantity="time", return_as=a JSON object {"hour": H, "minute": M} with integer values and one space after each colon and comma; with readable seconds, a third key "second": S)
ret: {"hour": 1, "minute": 13}
